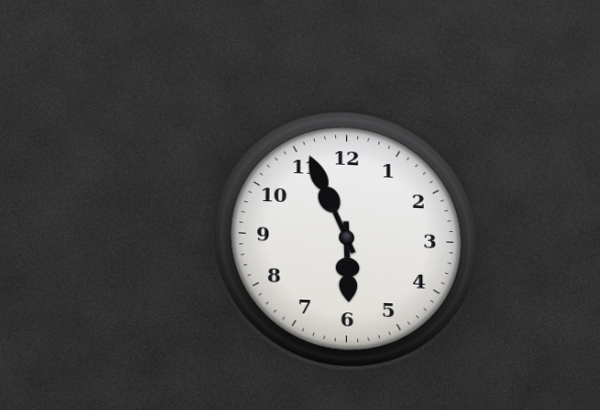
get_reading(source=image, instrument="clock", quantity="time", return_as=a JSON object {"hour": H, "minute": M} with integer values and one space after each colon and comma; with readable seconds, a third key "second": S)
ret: {"hour": 5, "minute": 56}
